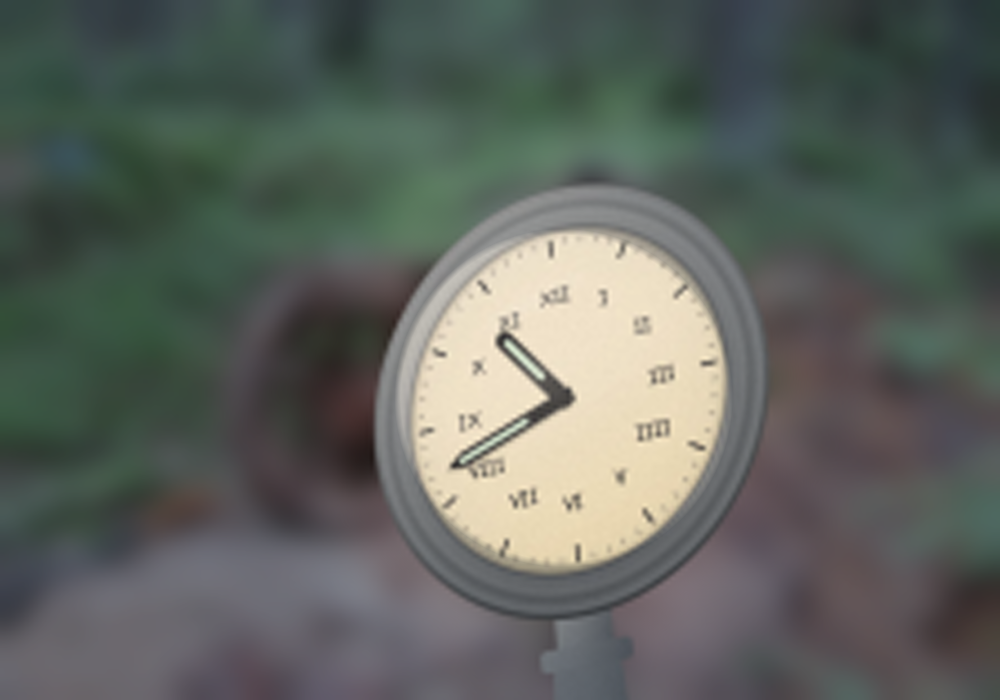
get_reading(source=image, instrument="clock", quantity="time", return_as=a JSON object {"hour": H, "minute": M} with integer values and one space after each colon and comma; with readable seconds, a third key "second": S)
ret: {"hour": 10, "minute": 42}
